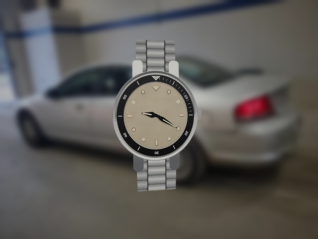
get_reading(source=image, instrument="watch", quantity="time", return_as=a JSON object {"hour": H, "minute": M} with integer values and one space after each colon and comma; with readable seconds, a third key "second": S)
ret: {"hour": 9, "minute": 20}
